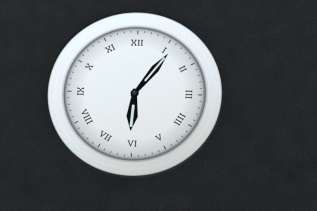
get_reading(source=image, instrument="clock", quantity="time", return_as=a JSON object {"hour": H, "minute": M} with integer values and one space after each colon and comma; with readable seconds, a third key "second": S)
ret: {"hour": 6, "minute": 6}
